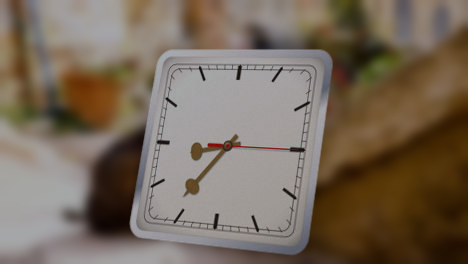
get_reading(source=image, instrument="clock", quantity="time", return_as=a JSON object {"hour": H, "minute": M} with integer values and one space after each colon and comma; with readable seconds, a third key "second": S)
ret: {"hour": 8, "minute": 36, "second": 15}
